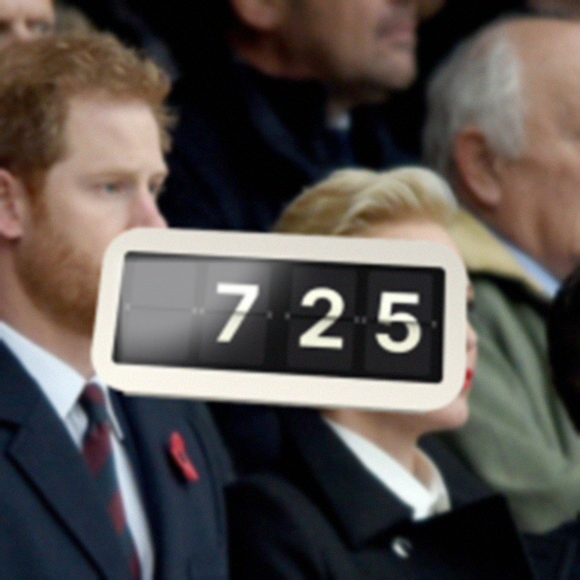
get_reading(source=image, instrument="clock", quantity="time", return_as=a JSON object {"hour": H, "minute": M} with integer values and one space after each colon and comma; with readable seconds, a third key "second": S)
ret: {"hour": 7, "minute": 25}
